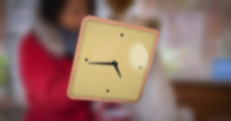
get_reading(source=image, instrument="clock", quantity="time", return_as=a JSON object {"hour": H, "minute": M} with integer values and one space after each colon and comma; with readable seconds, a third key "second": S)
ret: {"hour": 4, "minute": 44}
